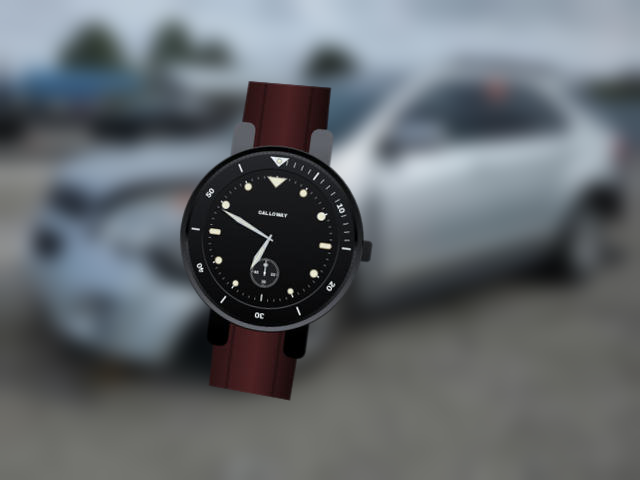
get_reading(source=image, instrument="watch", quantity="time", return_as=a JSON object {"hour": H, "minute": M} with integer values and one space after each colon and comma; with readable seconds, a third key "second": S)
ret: {"hour": 6, "minute": 49}
